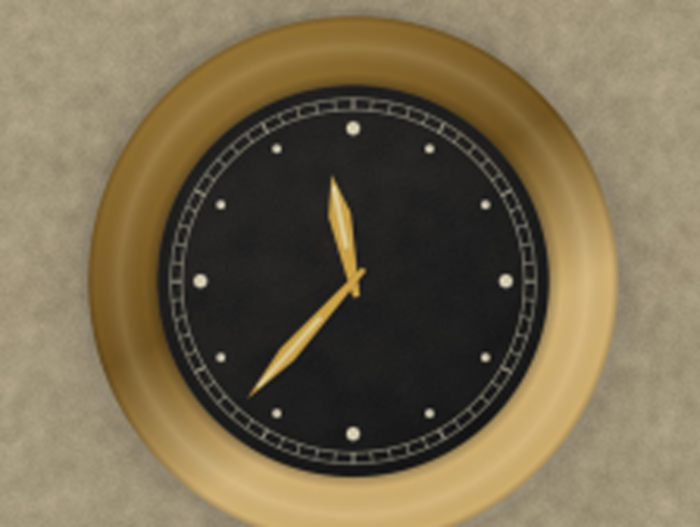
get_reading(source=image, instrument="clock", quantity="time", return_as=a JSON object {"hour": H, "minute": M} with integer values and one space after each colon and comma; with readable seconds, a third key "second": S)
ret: {"hour": 11, "minute": 37}
